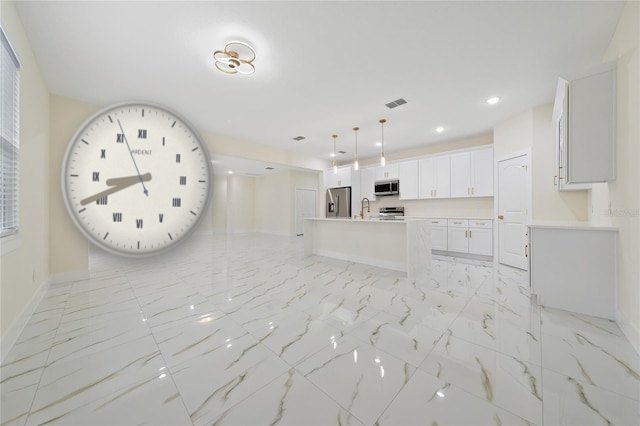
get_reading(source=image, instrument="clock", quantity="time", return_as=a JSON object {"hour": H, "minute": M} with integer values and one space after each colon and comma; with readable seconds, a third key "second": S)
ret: {"hour": 8, "minute": 40, "second": 56}
